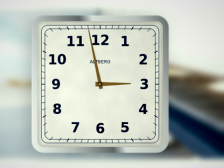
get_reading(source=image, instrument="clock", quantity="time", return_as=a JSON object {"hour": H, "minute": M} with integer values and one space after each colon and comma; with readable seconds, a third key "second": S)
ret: {"hour": 2, "minute": 58}
